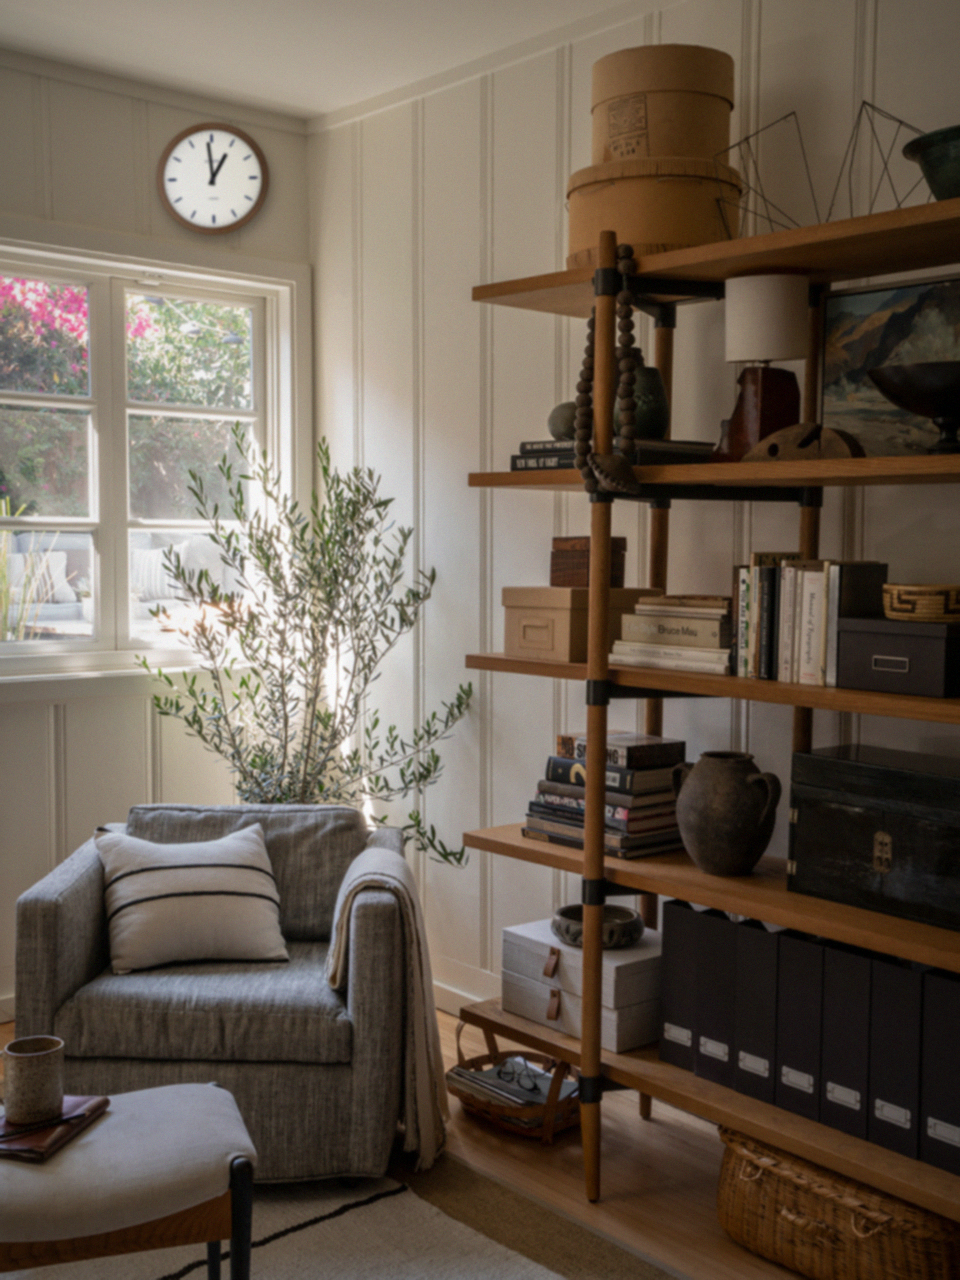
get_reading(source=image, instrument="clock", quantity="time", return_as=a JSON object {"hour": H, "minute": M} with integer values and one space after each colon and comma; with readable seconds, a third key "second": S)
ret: {"hour": 12, "minute": 59}
